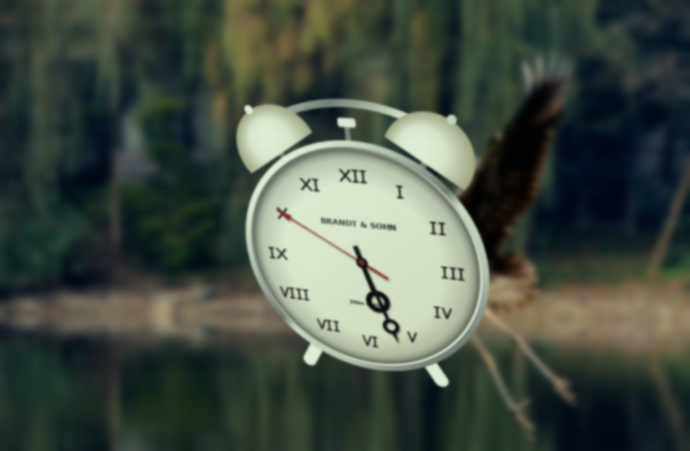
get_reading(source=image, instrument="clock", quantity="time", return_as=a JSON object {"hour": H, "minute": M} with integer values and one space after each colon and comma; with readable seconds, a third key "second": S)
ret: {"hour": 5, "minute": 26, "second": 50}
